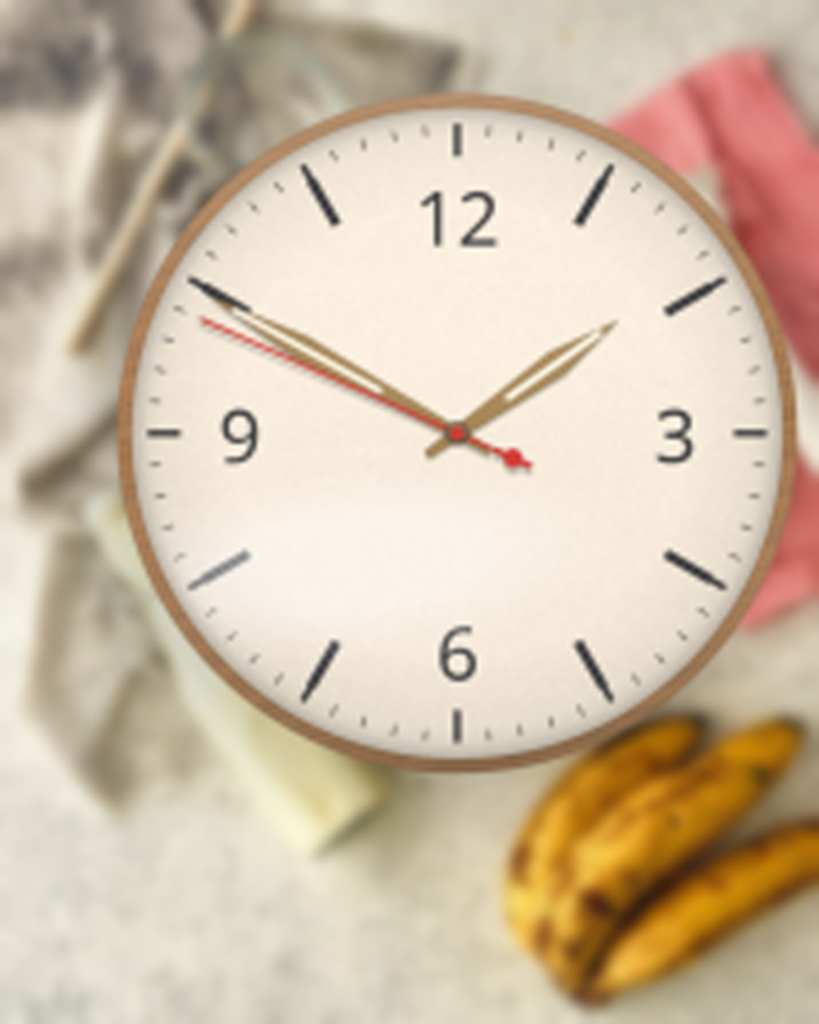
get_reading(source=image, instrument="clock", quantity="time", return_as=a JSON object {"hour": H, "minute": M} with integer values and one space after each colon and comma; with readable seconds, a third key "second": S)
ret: {"hour": 1, "minute": 49, "second": 49}
